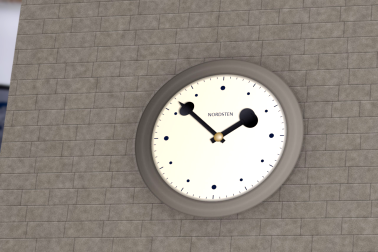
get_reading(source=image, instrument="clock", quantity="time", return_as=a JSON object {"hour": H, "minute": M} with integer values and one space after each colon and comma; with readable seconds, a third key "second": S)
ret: {"hour": 1, "minute": 52}
